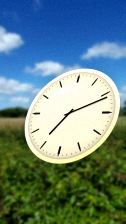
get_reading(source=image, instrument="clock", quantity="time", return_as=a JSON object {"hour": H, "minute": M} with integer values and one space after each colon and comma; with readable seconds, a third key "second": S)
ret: {"hour": 7, "minute": 11}
